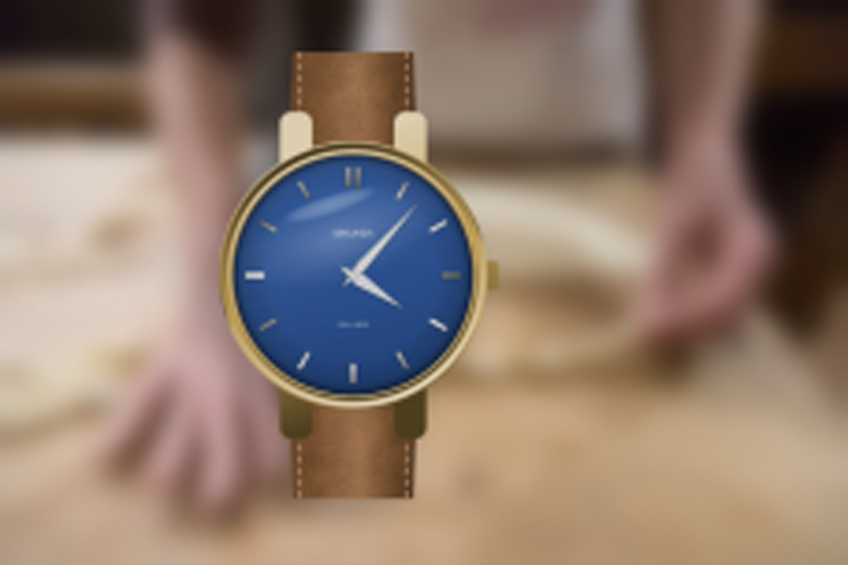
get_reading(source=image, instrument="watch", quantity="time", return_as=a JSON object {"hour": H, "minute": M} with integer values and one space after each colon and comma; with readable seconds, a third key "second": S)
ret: {"hour": 4, "minute": 7}
